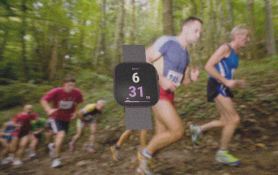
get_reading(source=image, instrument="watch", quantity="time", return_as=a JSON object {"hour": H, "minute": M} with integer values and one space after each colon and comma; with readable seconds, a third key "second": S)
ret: {"hour": 6, "minute": 31}
